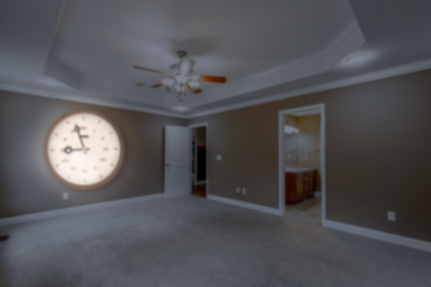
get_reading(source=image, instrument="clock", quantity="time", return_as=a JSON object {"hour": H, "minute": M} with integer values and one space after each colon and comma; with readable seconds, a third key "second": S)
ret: {"hour": 8, "minute": 57}
